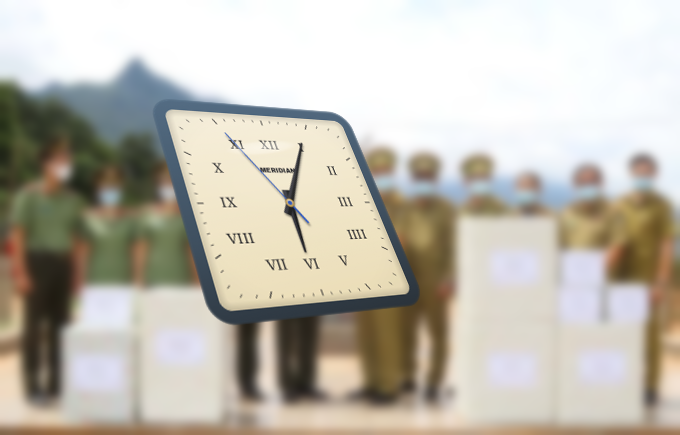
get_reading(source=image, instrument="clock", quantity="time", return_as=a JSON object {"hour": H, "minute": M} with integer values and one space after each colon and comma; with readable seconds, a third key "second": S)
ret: {"hour": 6, "minute": 4, "second": 55}
